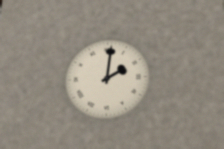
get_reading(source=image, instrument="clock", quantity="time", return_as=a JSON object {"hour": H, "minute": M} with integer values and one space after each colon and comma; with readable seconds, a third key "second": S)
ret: {"hour": 2, "minute": 1}
